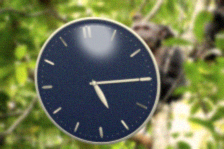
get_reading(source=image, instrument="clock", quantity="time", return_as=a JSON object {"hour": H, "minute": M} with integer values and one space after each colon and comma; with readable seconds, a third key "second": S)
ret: {"hour": 5, "minute": 15}
